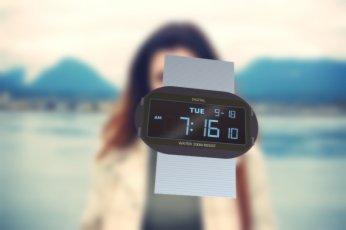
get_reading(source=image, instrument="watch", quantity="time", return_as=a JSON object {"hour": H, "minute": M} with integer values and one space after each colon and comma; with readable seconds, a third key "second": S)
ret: {"hour": 7, "minute": 16, "second": 10}
